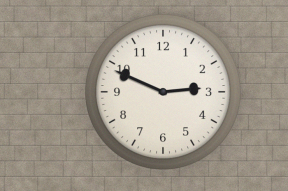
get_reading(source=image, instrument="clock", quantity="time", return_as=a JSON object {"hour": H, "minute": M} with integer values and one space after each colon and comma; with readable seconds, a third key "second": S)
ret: {"hour": 2, "minute": 49}
